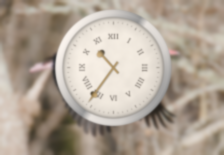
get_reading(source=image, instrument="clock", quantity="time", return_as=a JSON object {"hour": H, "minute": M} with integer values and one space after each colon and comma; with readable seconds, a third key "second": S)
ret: {"hour": 10, "minute": 36}
